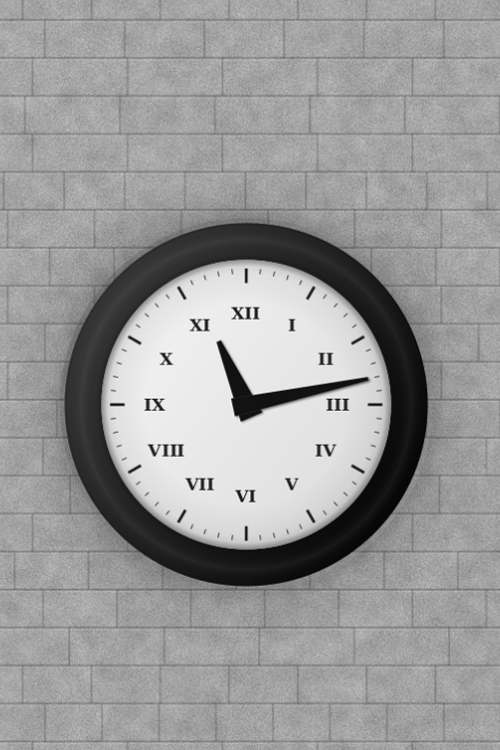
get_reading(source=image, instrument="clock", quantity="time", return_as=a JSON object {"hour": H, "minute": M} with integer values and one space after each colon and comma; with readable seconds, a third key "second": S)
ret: {"hour": 11, "minute": 13}
